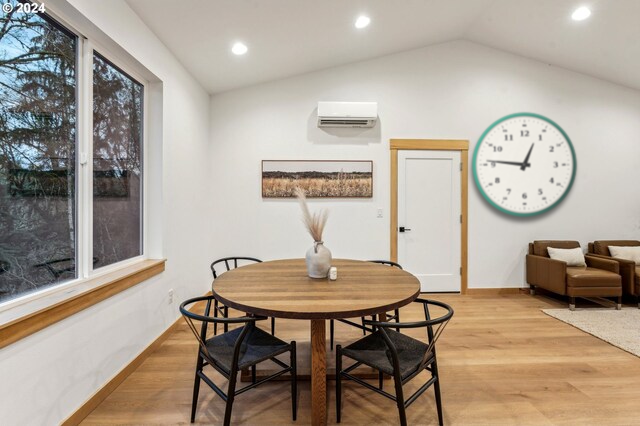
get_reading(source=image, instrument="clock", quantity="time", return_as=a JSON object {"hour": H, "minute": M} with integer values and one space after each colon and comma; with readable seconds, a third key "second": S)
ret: {"hour": 12, "minute": 46}
